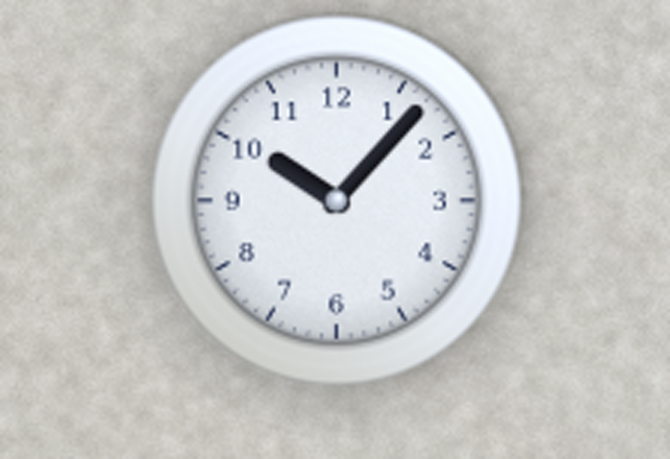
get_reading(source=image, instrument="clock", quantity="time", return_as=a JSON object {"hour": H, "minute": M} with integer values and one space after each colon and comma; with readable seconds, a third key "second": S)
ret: {"hour": 10, "minute": 7}
